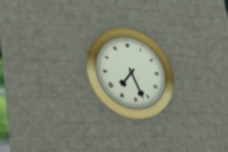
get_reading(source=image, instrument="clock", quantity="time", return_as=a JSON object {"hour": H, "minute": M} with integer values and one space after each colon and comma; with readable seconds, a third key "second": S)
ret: {"hour": 7, "minute": 27}
